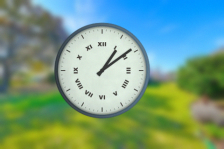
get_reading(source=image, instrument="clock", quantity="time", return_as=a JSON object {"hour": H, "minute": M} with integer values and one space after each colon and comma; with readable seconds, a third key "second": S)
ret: {"hour": 1, "minute": 9}
